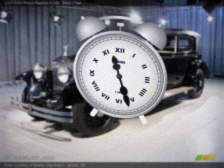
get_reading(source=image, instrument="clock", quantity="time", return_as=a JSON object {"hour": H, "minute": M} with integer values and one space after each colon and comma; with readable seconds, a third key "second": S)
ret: {"hour": 11, "minute": 27}
